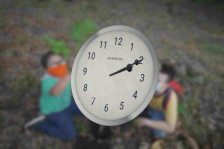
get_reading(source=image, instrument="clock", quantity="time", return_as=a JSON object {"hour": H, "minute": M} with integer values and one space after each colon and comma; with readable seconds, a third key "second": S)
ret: {"hour": 2, "minute": 10}
